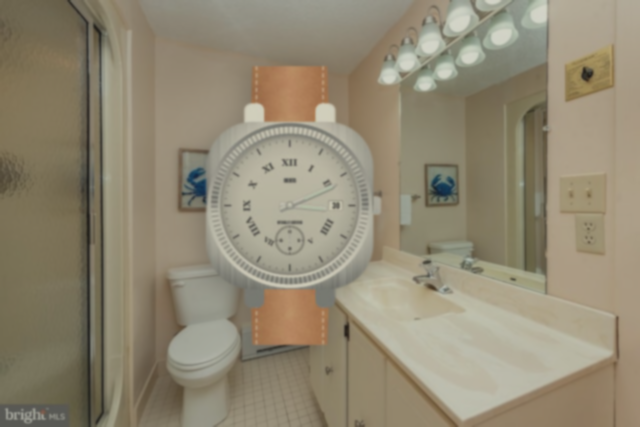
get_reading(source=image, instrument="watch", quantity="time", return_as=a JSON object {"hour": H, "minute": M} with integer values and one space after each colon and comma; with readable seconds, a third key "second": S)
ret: {"hour": 3, "minute": 11}
